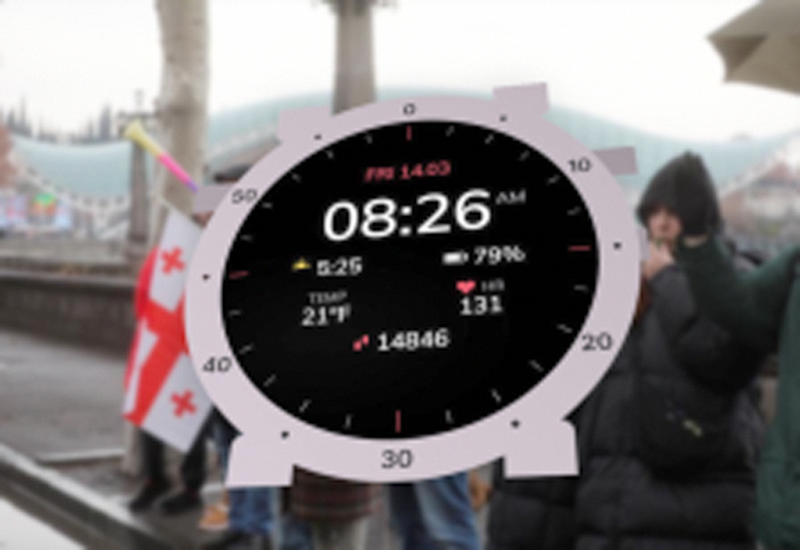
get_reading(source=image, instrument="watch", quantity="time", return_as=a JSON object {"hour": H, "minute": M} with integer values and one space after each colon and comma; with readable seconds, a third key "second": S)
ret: {"hour": 8, "minute": 26}
